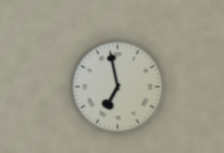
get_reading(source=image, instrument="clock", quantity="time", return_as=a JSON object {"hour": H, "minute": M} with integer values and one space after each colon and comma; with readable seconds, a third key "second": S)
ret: {"hour": 6, "minute": 58}
